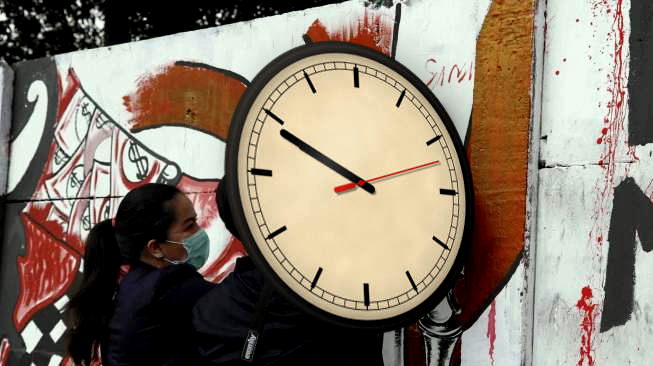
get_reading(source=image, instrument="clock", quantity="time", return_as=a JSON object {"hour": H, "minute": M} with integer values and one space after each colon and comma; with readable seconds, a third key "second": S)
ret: {"hour": 9, "minute": 49, "second": 12}
